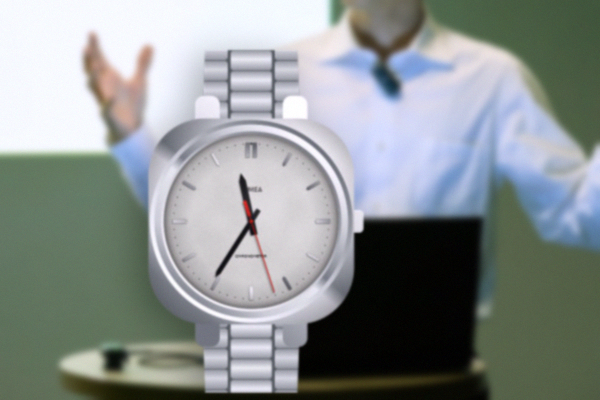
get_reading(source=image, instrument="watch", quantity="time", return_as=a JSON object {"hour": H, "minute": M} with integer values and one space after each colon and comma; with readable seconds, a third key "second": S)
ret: {"hour": 11, "minute": 35, "second": 27}
